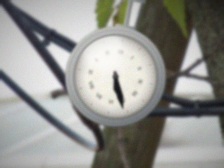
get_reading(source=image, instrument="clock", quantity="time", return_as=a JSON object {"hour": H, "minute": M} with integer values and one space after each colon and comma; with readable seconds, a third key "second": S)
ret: {"hour": 5, "minute": 26}
